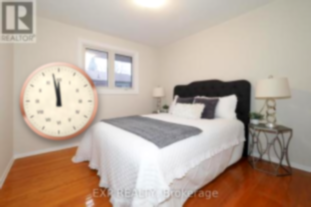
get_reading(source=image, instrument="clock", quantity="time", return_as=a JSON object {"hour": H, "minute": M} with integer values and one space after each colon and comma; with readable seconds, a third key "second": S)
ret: {"hour": 11, "minute": 58}
